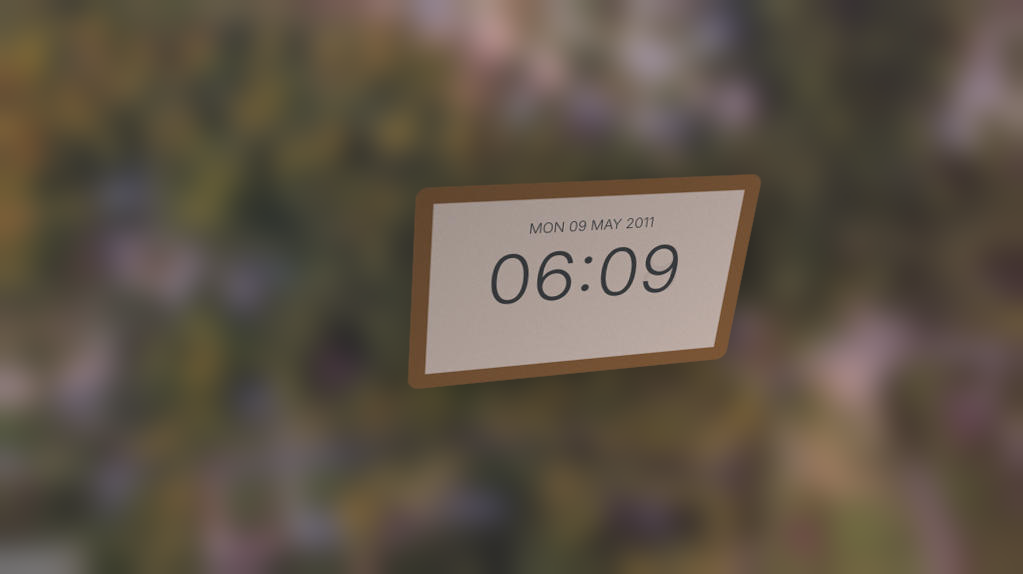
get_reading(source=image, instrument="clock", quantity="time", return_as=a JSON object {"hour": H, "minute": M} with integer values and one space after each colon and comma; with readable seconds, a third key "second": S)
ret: {"hour": 6, "minute": 9}
